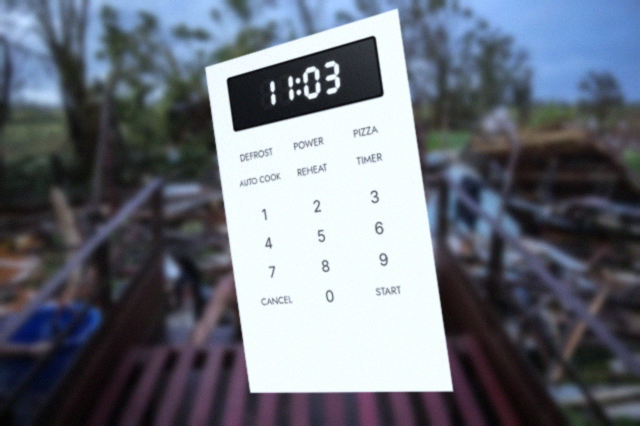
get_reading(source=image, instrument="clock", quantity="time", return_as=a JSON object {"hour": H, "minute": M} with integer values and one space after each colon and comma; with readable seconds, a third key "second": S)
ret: {"hour": 11, "minute": 3}
